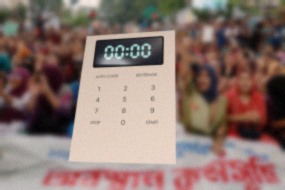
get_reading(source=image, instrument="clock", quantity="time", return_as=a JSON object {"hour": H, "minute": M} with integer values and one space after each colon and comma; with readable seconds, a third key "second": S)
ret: {"hour": 0, "minute": 0}
